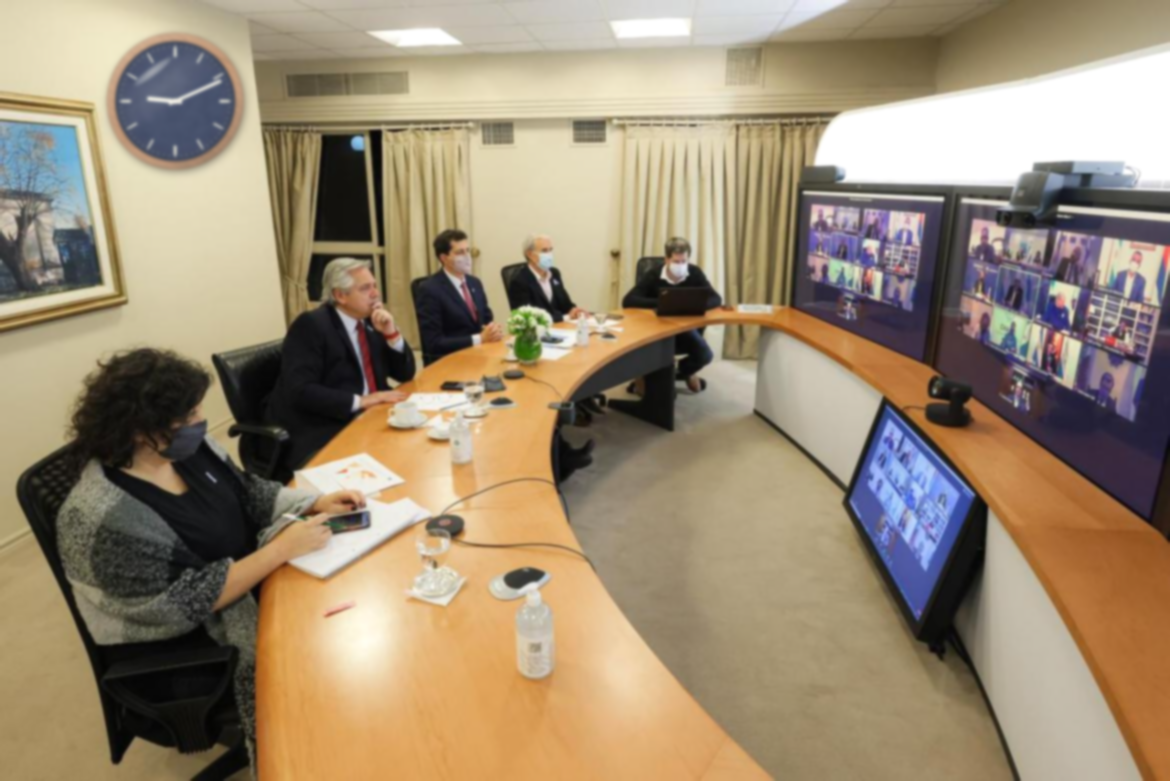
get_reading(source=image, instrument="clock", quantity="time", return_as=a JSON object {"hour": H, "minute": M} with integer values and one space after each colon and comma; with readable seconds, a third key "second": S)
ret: {"hour": 9, "minute": 11}
